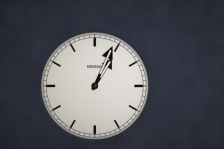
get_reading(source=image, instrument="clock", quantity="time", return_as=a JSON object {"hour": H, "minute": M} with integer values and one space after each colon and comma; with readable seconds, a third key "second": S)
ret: {"hour": 1, "minute": 4}
